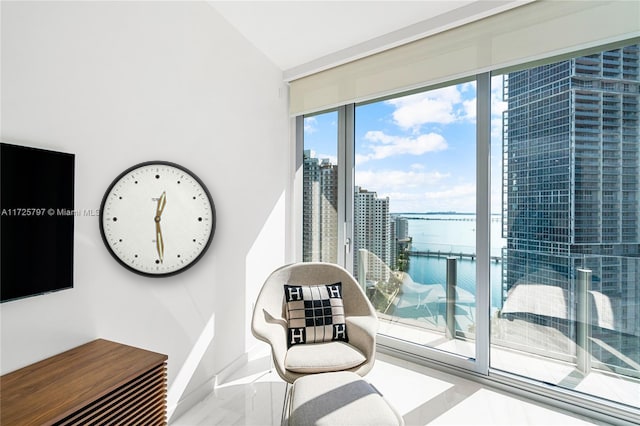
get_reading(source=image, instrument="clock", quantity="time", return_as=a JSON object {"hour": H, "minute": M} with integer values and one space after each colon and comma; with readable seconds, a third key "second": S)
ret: {"hour": 12, "minute": 29}
